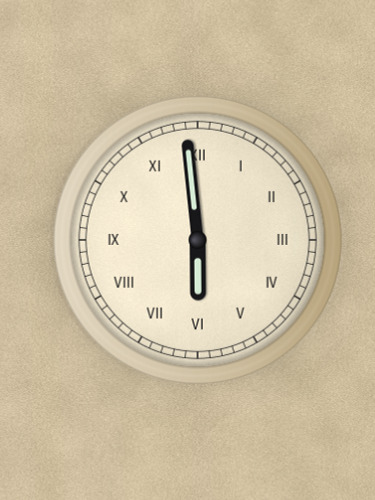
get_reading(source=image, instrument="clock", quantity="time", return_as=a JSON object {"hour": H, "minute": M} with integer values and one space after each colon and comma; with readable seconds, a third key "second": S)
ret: {"hour": 5, "minute": 59}
